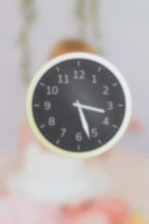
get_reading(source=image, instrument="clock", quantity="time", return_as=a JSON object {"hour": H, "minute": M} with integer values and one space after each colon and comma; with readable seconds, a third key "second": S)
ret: {"hour": 3, "minute": 27}
